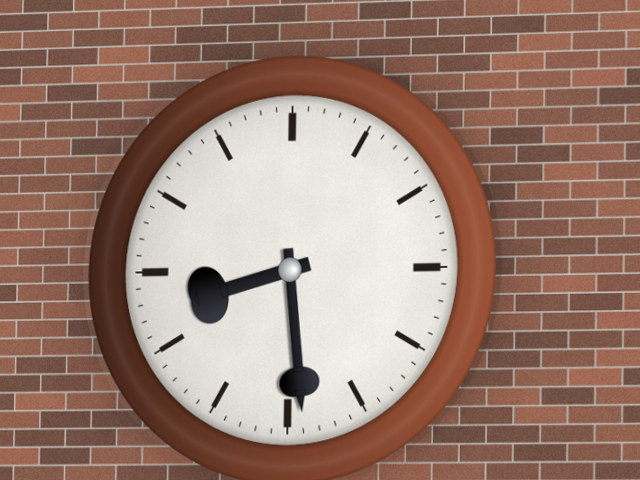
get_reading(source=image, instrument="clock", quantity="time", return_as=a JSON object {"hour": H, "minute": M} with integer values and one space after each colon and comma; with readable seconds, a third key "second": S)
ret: {"hour": 8, "minute": 29}
